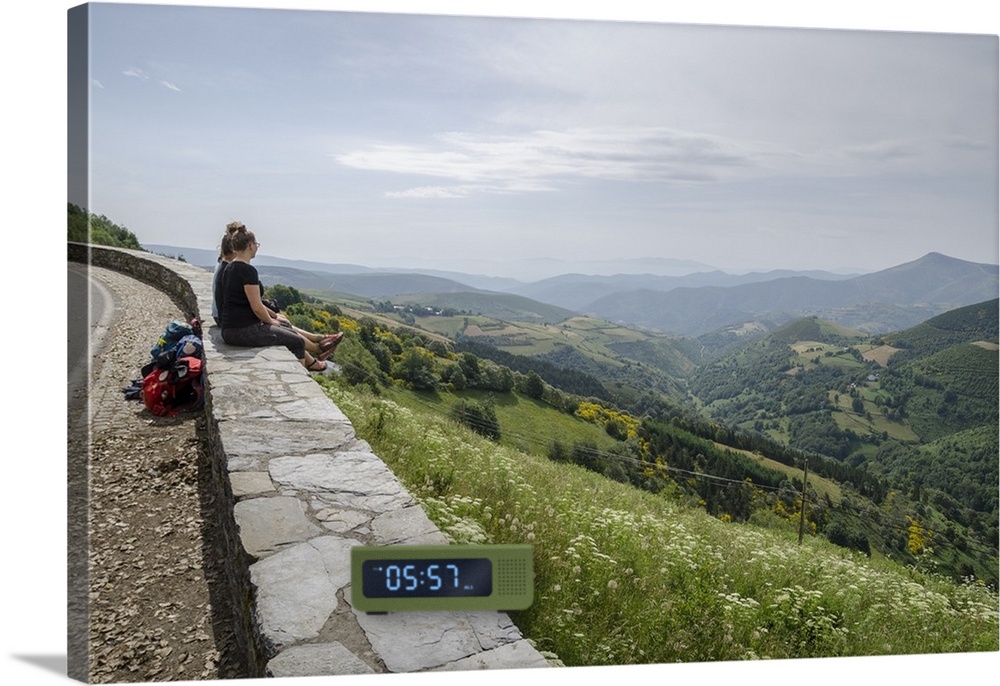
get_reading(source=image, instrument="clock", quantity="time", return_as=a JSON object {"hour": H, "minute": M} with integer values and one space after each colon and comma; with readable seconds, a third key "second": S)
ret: {"hour": 5, "minute": 57}
